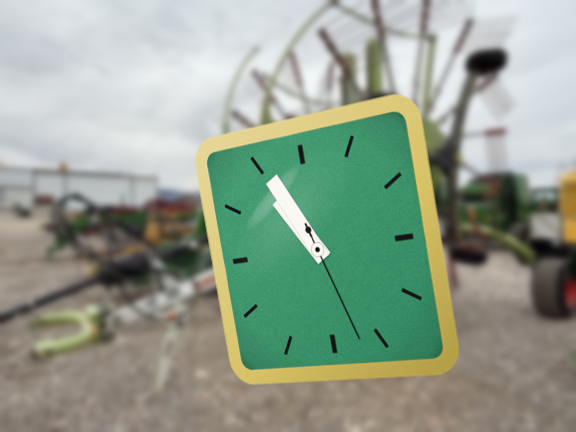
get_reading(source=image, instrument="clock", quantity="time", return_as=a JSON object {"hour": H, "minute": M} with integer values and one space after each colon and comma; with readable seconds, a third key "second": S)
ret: {"hour": 10, "minute": 55, "second": 27}
